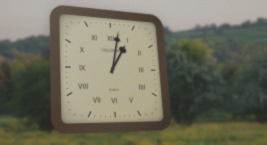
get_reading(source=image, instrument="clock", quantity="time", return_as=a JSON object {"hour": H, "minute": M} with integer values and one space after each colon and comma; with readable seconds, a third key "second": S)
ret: {"hour": 1, "minute": 2}
